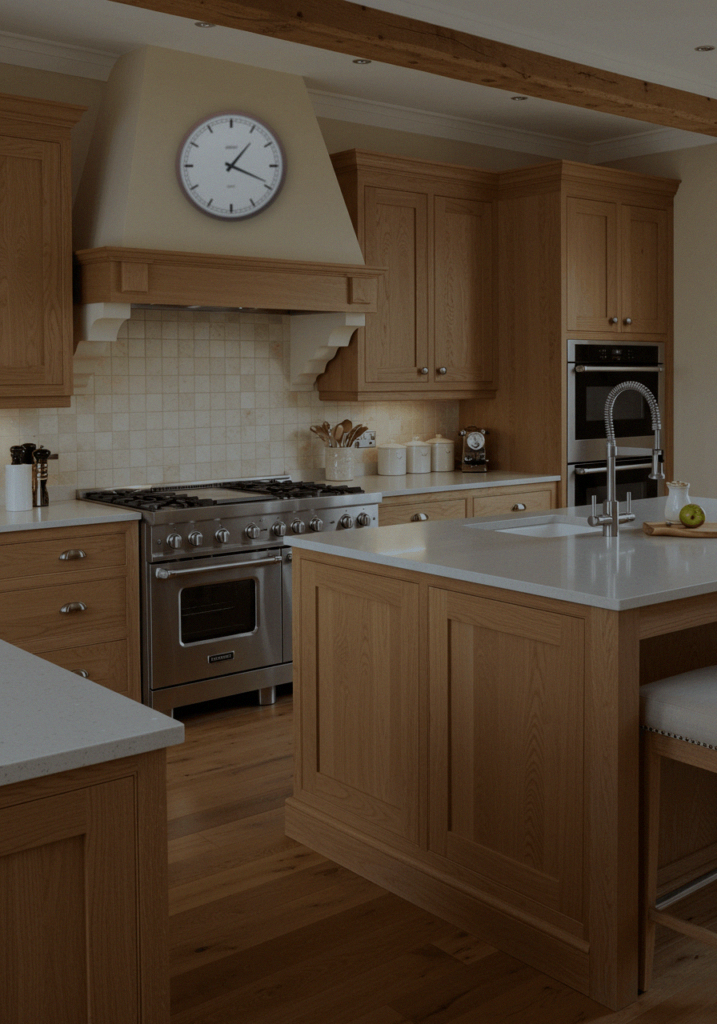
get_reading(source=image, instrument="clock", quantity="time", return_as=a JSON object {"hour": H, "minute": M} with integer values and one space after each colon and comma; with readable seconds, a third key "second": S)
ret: {"hour": 1, "minute": 19}
